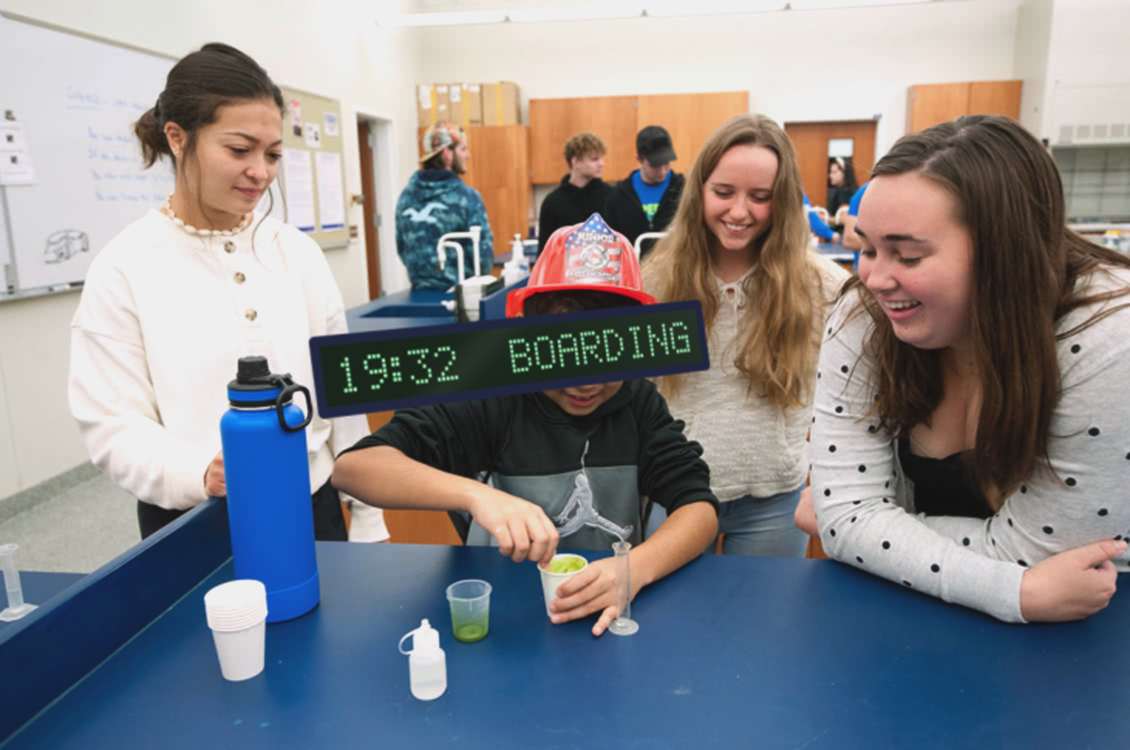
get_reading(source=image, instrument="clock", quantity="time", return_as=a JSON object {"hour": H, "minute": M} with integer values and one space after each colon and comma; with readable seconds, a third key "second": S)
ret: {"hour": 19, "minute": 32}
